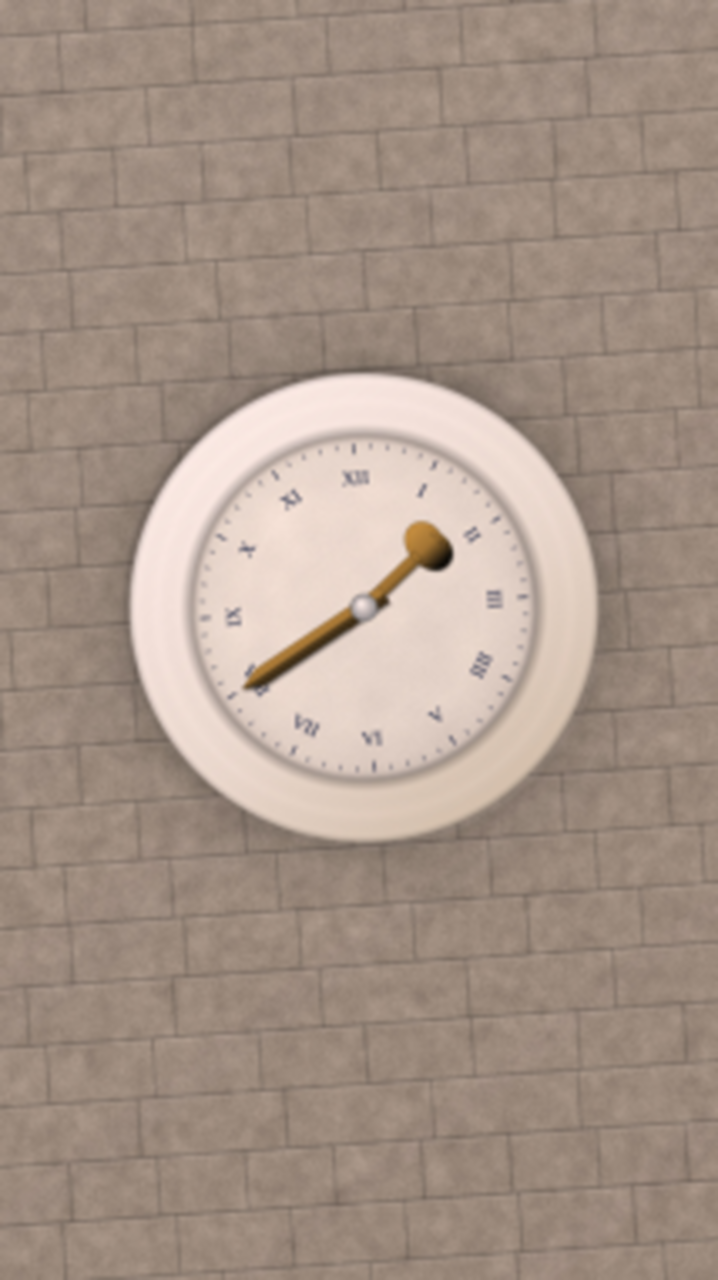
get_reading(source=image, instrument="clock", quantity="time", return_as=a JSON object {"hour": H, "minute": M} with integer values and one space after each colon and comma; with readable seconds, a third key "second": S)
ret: {"hour": 1, "minute": 40}
